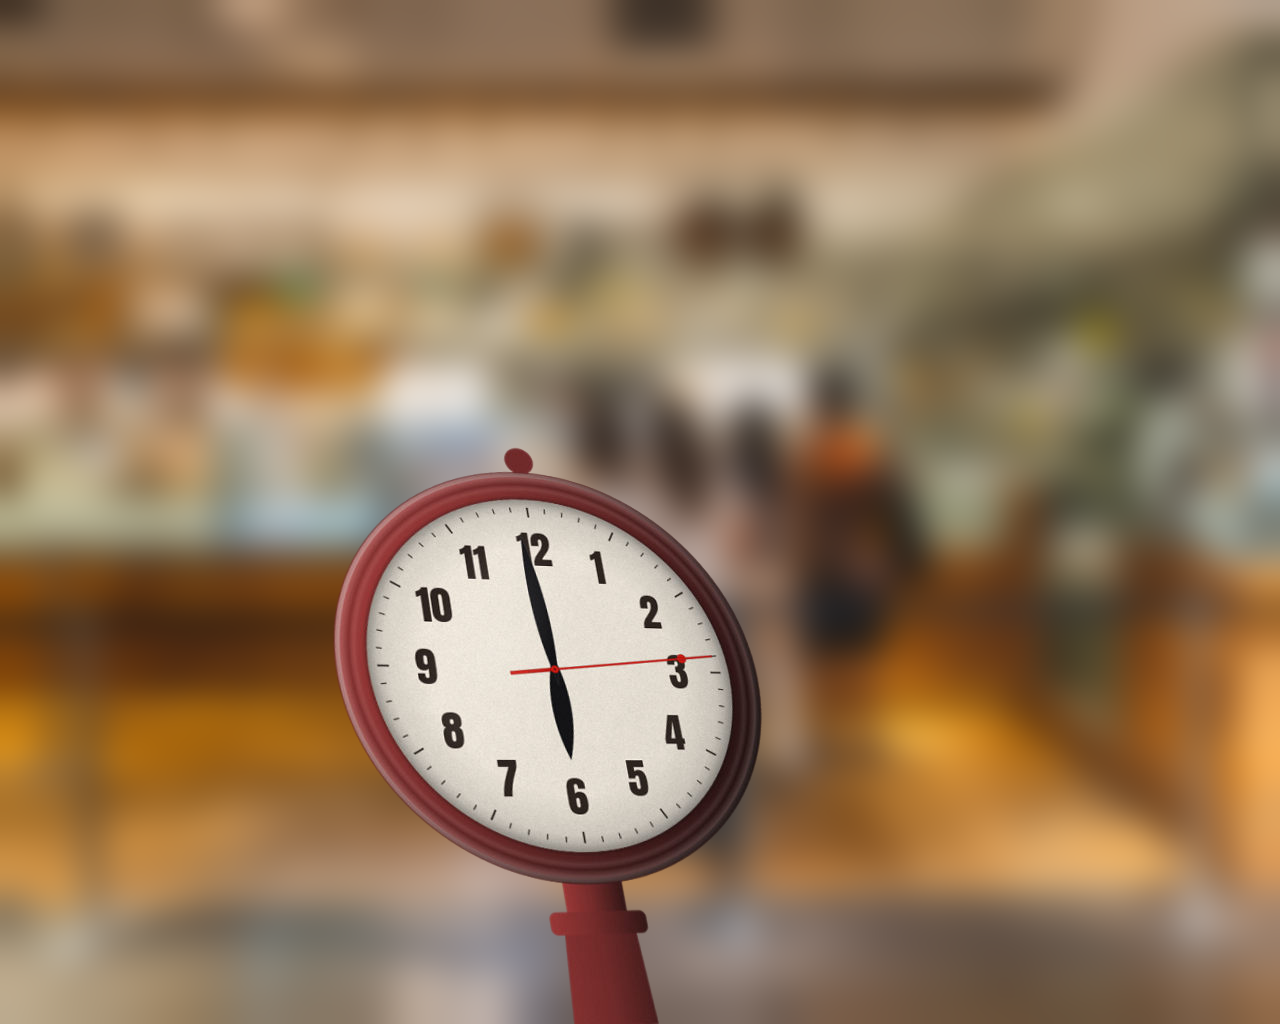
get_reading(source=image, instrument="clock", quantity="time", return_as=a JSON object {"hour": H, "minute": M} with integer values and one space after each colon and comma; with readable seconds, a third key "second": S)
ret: {"hour": 5, "minute": 59, "second": 14}
